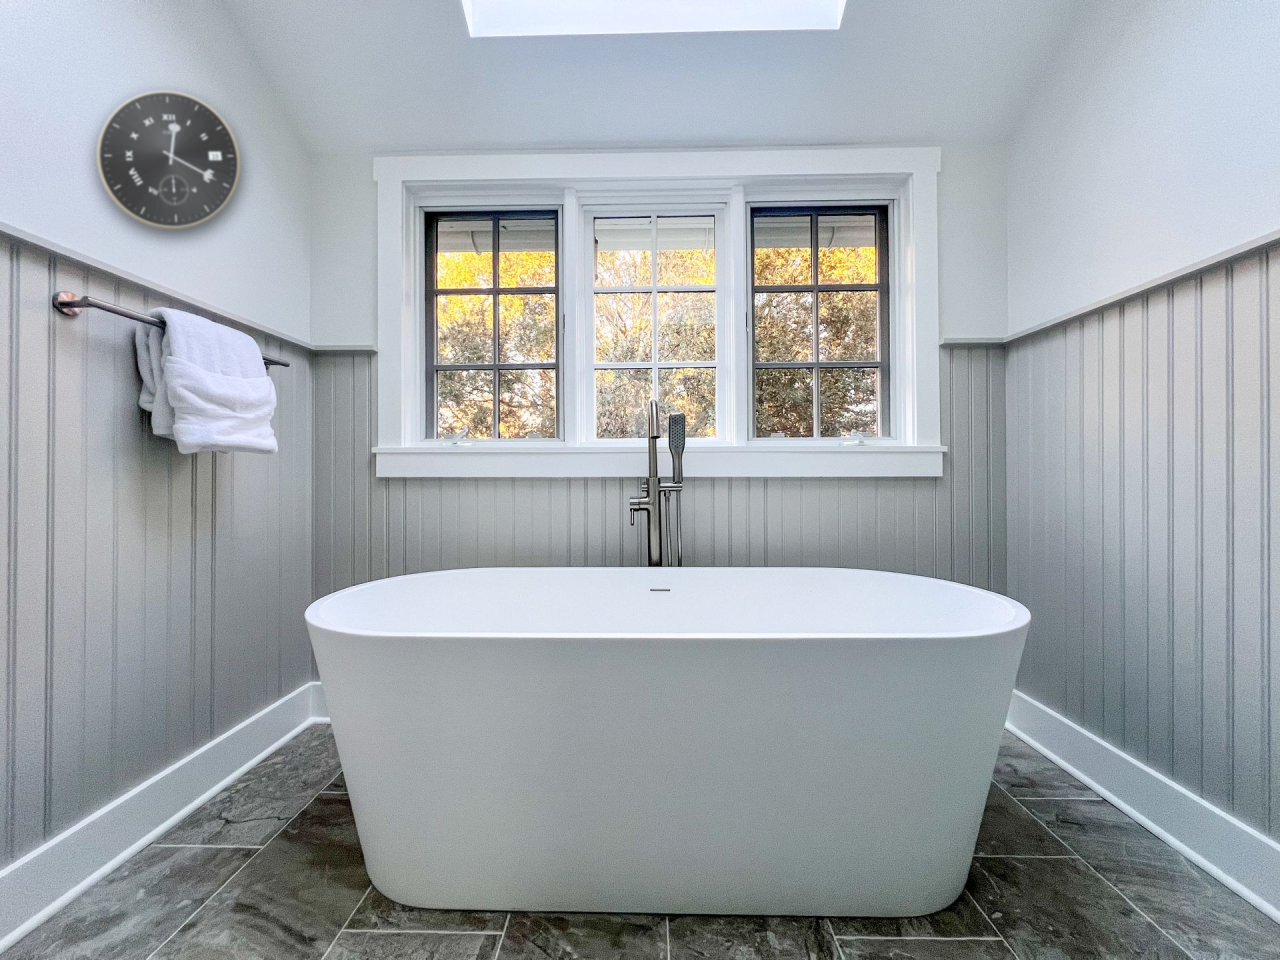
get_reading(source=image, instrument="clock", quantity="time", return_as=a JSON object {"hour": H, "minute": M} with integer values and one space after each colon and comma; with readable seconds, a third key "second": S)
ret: {"hour": 12, "minute": 20}
